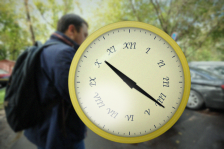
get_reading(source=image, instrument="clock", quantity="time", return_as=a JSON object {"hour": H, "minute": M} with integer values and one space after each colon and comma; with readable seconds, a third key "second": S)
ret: {"hour": 10, "minute": 21}
